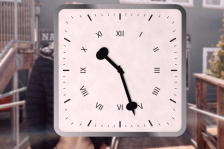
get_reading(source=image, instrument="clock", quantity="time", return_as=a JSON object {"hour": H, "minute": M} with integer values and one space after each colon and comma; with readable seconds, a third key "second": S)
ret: {"hour": 10, "minute": 27}
